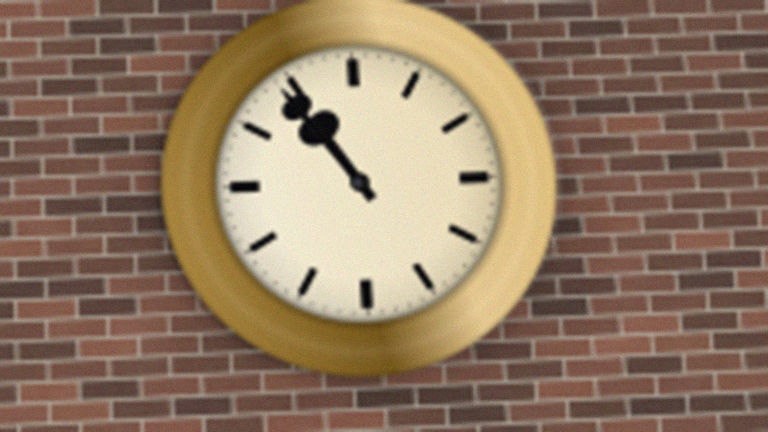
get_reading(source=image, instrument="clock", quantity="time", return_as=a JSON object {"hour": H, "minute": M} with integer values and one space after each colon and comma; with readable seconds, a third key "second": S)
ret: {"hour": 10, "minute": 54}
